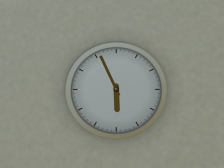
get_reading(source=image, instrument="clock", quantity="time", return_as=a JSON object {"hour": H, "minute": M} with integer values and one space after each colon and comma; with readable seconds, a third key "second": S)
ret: {"hour": 5, "minute": 56}
